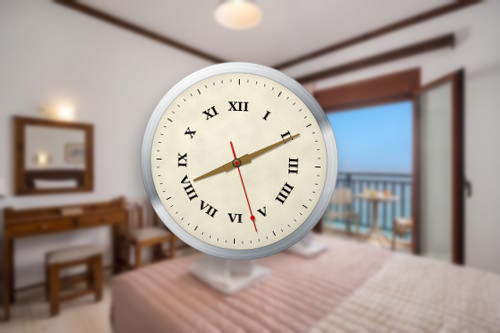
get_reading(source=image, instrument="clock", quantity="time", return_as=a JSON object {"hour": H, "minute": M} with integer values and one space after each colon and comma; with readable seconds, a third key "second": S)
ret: {"hour": 8, "minute": 10, "second": 27}
